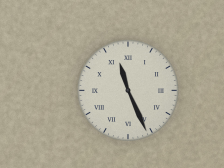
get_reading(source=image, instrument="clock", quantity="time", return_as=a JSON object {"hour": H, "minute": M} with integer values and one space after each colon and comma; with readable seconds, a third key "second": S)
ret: {"hour": 11, "minute": 26}
